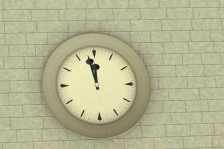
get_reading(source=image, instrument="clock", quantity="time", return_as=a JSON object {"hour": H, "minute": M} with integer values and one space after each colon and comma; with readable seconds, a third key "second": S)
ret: {"hour": 11, "minute": 58}
